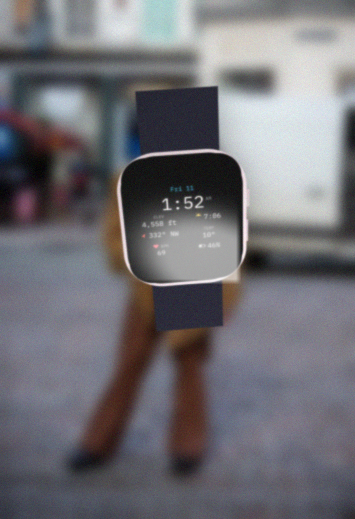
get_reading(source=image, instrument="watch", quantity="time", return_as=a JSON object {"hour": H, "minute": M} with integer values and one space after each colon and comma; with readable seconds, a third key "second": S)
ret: {"hour": 1, "minute": 52}
